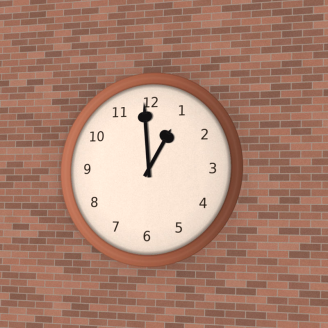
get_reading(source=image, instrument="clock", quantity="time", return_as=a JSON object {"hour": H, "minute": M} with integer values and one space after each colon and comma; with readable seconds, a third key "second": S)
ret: {"hour": 12, "minute": 59}
